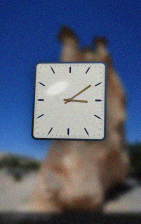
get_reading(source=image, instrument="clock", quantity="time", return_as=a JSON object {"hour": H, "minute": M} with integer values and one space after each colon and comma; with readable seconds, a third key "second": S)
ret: {"hour": 3, "minute": 9}
